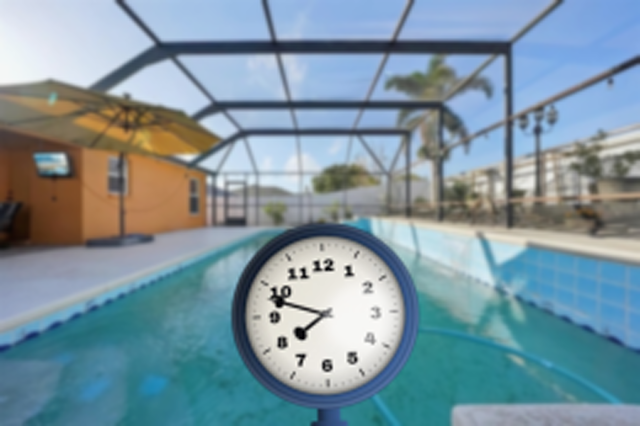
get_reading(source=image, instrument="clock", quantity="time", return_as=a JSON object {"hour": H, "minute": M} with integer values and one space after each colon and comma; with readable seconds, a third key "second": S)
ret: {"hour": 7, "minute": 48}
